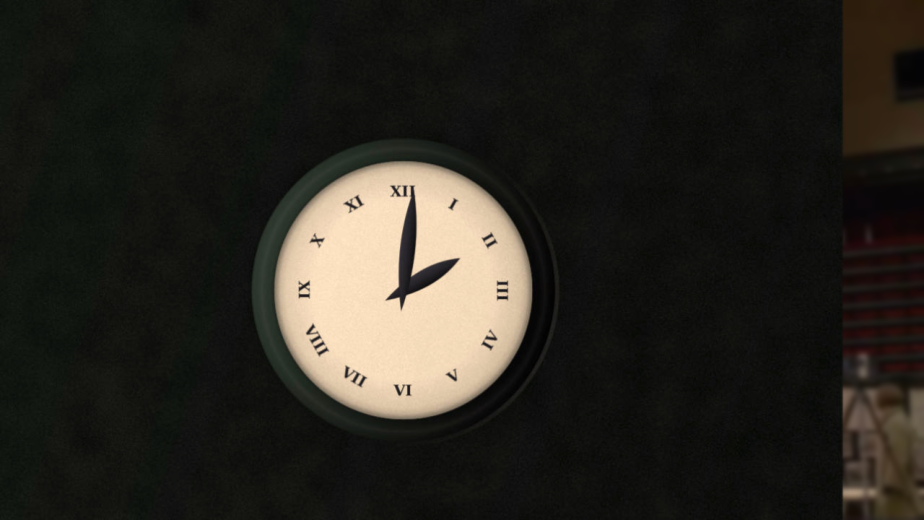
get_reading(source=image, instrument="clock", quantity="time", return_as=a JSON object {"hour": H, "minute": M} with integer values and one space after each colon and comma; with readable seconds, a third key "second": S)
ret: {"hour": 2, "minute": 1}
